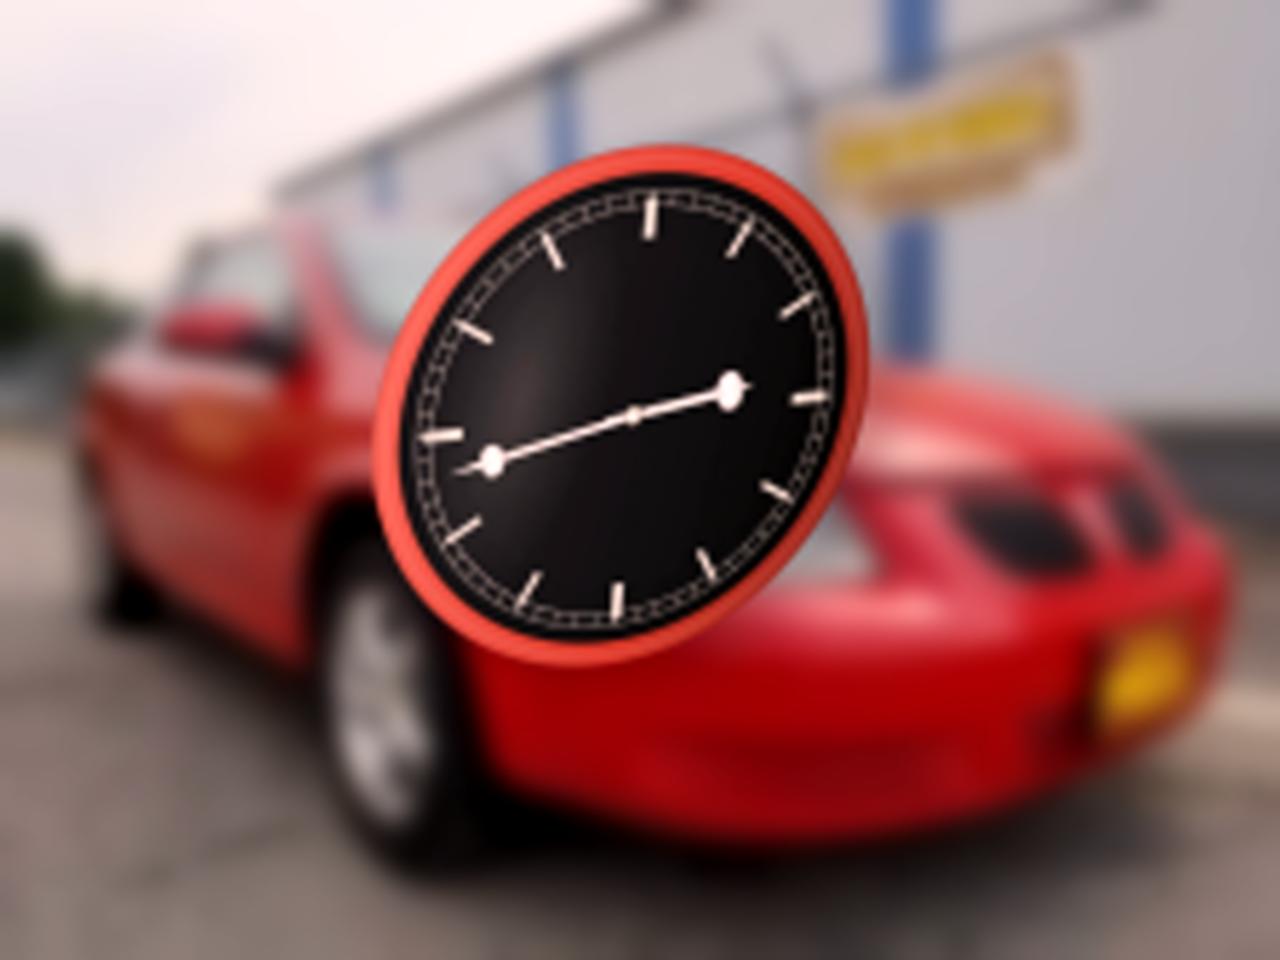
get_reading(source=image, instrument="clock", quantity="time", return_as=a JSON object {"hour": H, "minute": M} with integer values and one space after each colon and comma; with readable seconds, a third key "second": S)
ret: {"hour": 2, "minute": 43}
